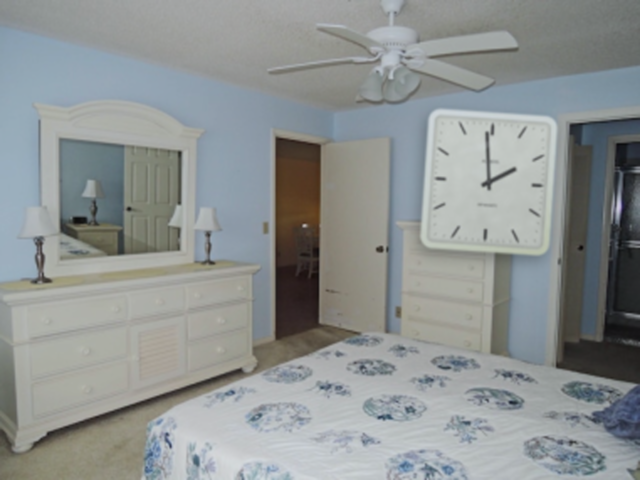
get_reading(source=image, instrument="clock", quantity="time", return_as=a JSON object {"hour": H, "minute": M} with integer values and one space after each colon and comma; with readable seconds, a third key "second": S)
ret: {"hour": 1, "minute": 59}
